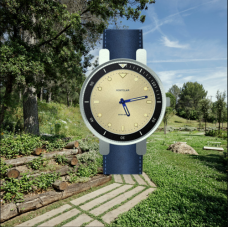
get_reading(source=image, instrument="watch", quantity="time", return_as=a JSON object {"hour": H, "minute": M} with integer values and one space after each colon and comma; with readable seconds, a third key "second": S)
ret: {"hour": 5, "minute": 13}
